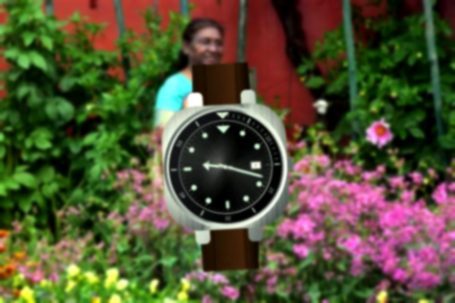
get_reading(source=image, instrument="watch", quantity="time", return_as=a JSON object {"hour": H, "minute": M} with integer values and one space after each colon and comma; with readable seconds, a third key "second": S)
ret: {"hour": 9, "minute": 18}
